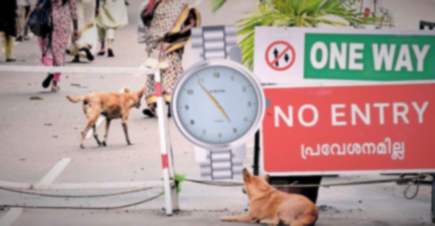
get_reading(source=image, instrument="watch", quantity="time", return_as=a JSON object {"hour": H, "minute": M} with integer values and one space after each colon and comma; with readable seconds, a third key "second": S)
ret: {"hour": 4, "minute": 54}
